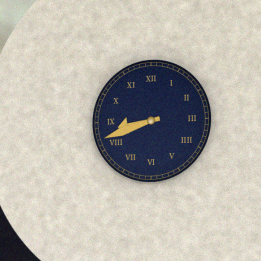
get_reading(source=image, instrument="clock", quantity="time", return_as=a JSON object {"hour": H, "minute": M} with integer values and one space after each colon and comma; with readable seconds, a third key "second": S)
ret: {"hour": 8, "minute": 42}
